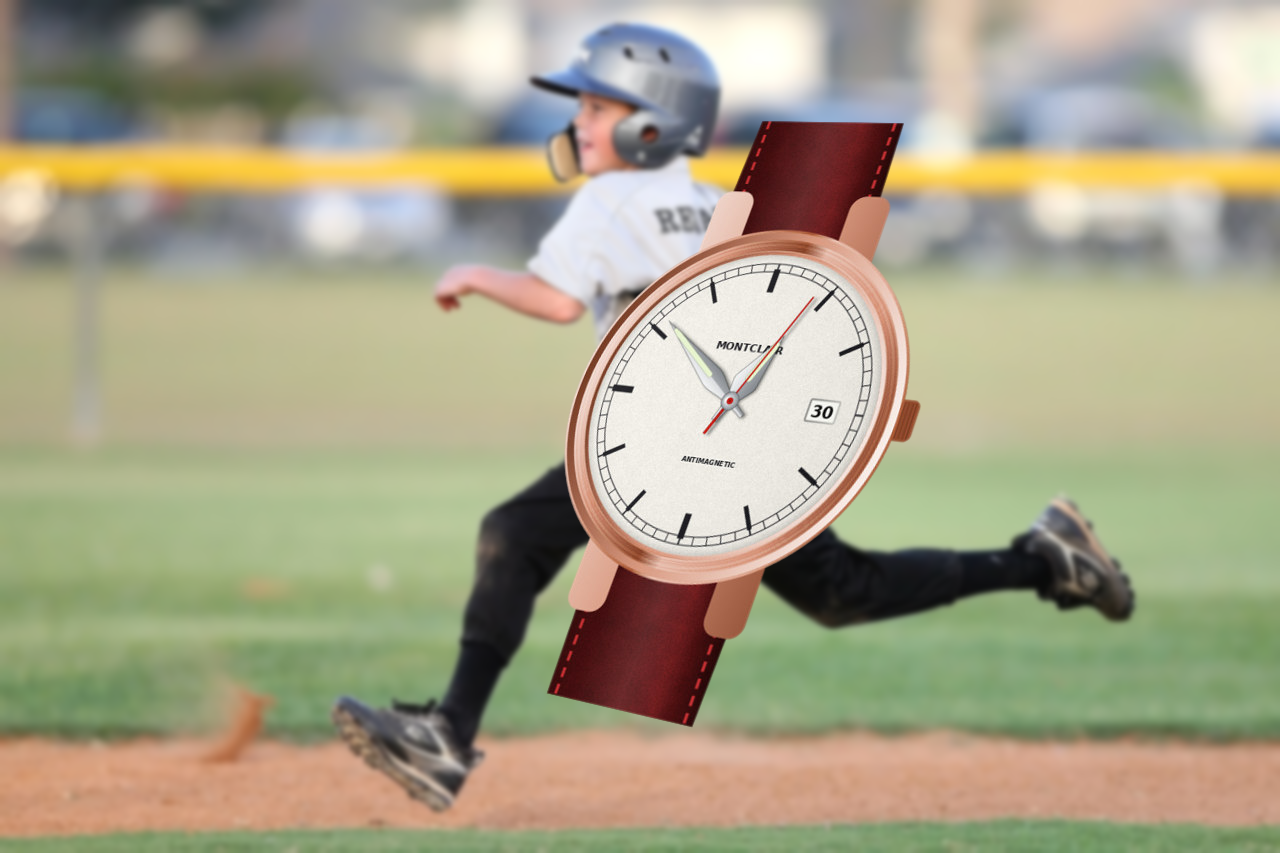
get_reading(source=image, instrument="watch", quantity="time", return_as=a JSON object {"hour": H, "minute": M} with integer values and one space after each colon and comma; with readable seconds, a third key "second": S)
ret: {"hour": 12, "minute": 51, "second": 4}
